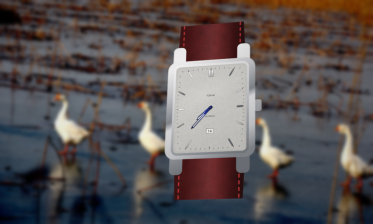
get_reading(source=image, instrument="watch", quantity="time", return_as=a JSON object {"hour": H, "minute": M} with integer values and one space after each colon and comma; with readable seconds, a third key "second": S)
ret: {"hour": 7, "minute": 37}
